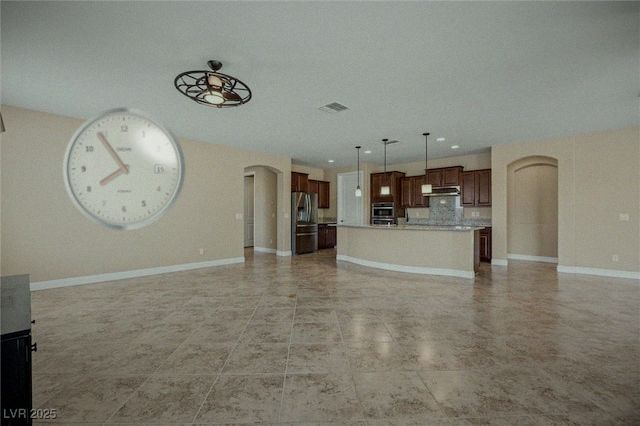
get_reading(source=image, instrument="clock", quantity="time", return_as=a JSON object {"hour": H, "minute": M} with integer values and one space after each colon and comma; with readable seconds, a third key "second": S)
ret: {"hour": 7, "minute": 54}
